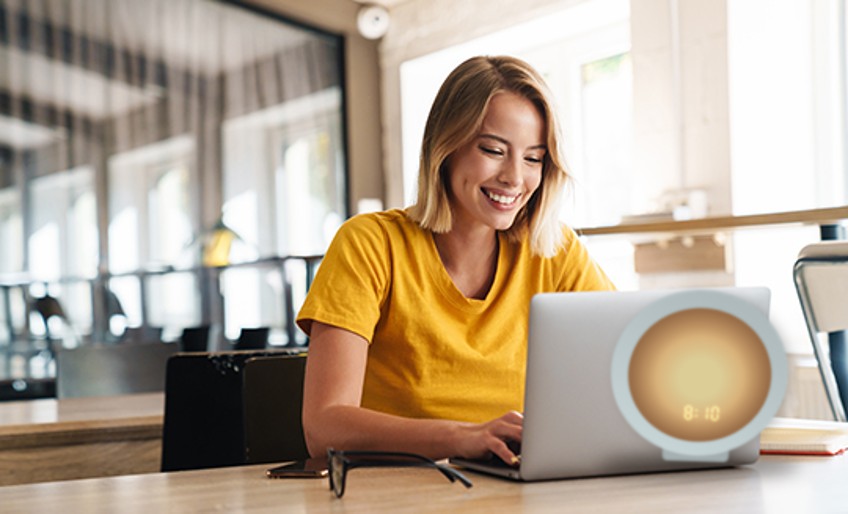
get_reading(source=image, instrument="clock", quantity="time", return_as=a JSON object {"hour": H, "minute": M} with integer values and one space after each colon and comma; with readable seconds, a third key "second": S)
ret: {"hour": 8, "minute": 10}
